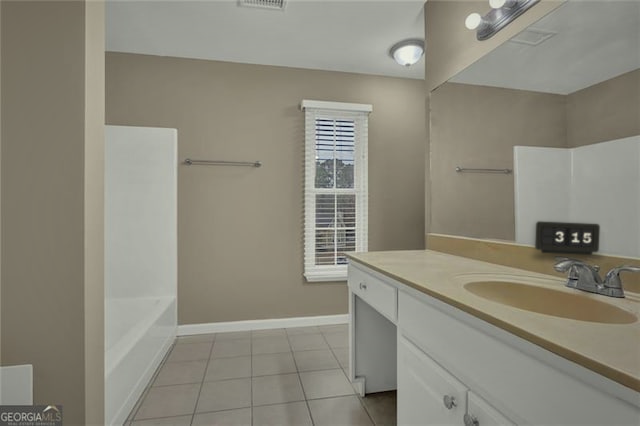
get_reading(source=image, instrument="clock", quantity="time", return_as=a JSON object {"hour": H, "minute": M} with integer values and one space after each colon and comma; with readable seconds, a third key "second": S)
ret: {"hour": 3, "minute": 15}
